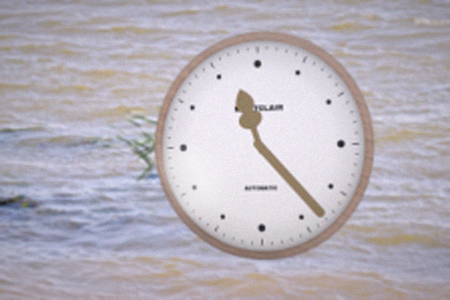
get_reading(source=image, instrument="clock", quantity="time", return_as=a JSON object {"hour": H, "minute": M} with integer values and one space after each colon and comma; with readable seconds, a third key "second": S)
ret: {"hour": 11, "minute": 23}
